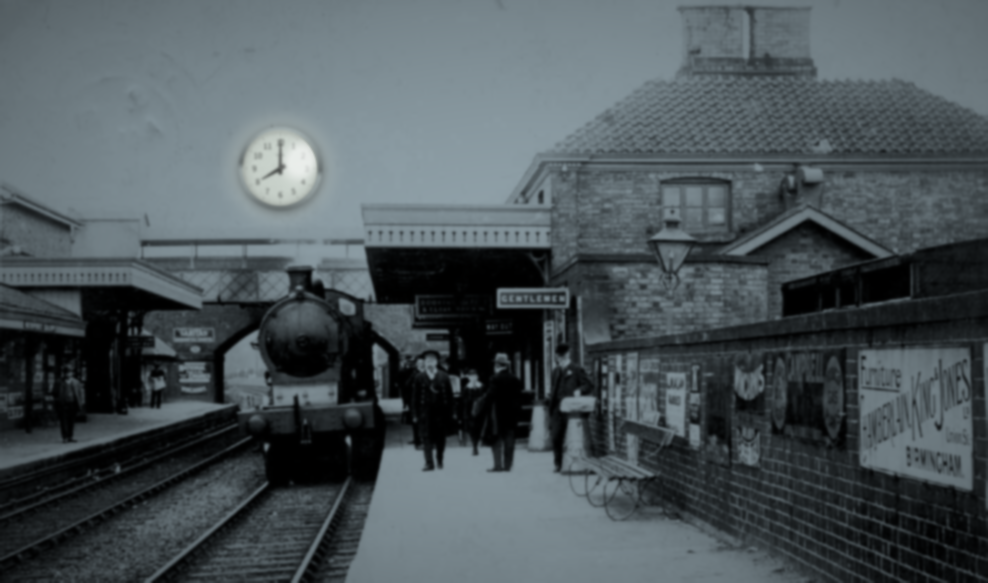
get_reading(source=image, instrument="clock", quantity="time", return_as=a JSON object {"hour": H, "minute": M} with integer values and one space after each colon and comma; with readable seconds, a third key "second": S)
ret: {"hour": 8, "minute": 0}
